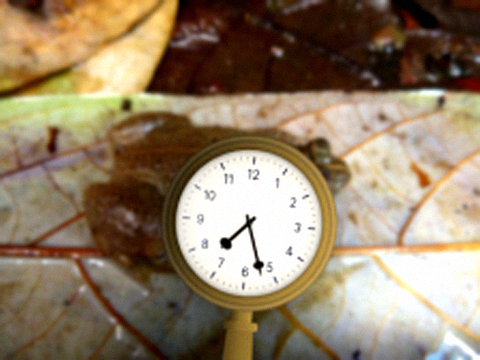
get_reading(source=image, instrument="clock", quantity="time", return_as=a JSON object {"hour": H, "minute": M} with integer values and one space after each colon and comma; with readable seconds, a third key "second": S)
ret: {"hour": 7, "minute": 27}
